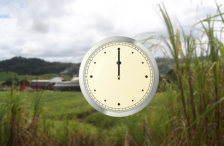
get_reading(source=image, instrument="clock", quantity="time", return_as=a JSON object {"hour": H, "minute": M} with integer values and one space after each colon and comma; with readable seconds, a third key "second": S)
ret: {"hour": 12, "minute": 0}
